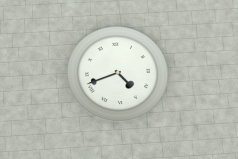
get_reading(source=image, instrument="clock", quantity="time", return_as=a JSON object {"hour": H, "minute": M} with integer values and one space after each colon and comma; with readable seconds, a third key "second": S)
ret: {"hour": 4, "minute": 42}
